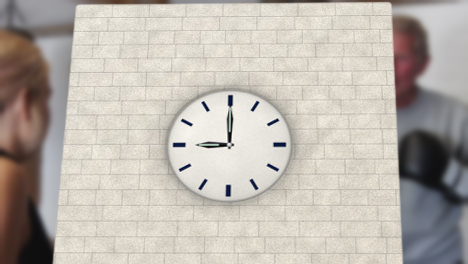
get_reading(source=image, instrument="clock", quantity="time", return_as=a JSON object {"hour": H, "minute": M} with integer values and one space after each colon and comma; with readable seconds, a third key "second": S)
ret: {"hour": 9, "minute": 0}
